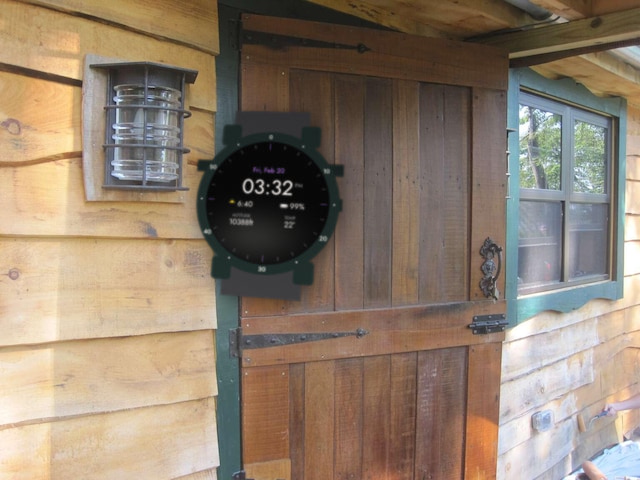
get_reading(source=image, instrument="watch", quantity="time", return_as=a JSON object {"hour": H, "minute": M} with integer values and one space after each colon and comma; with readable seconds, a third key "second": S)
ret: {"hour": 3, "minute": 32}
